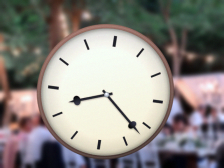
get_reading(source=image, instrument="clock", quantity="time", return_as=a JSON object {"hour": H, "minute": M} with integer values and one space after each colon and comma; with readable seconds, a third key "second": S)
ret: {"hour": 8, "minute": 22}
